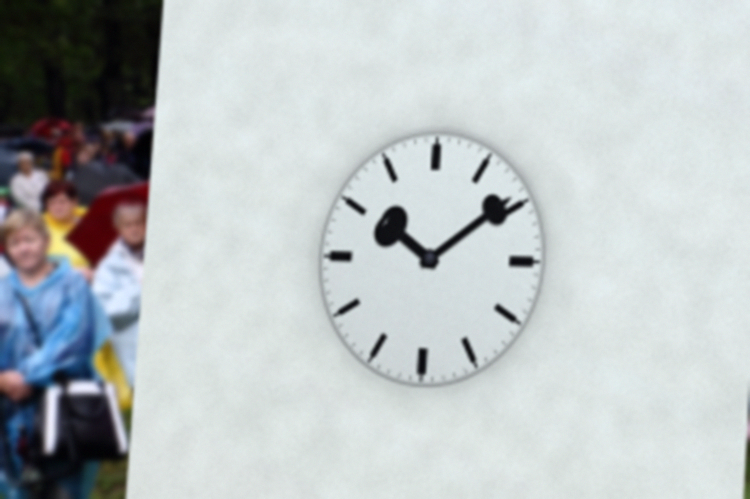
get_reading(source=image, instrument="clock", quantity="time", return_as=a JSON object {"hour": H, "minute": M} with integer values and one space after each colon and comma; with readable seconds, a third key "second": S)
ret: {"hour": 10, "minute": 9}
